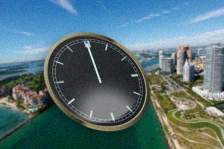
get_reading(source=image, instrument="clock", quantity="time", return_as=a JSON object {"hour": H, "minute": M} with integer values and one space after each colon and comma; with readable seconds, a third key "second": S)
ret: {"hour": 12, "minute": 0}
